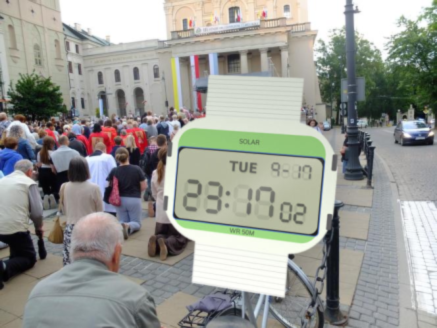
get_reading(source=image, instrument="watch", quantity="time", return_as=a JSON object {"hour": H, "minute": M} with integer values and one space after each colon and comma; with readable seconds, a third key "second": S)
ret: {"hour": 23, "minute": 17, "second": 2}
